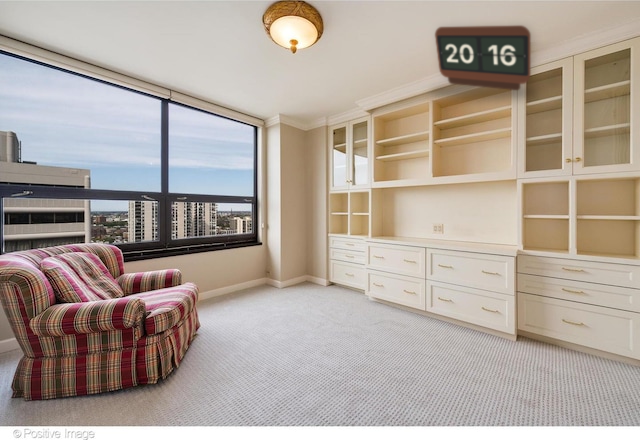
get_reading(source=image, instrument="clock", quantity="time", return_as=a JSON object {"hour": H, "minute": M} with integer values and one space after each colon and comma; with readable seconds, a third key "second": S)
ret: {"hour": 20, "minute": 16}
